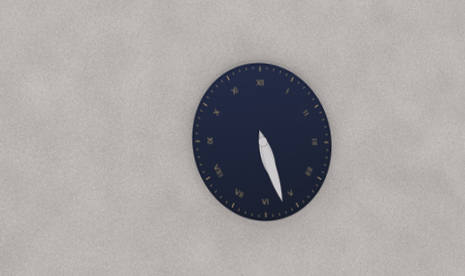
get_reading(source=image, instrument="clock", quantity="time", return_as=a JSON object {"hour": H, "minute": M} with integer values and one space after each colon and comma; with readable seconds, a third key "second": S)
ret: {"hour": 5, "minute": 27}
